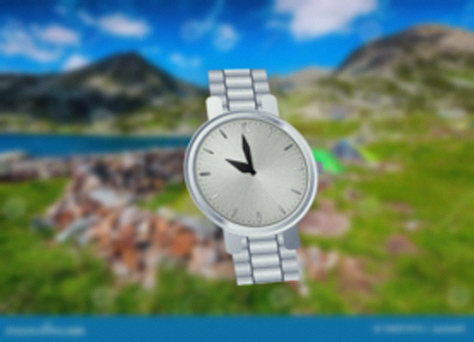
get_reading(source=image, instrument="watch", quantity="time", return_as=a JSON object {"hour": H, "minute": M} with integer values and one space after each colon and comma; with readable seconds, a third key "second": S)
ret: {"hour": 9, "minute": 59}
